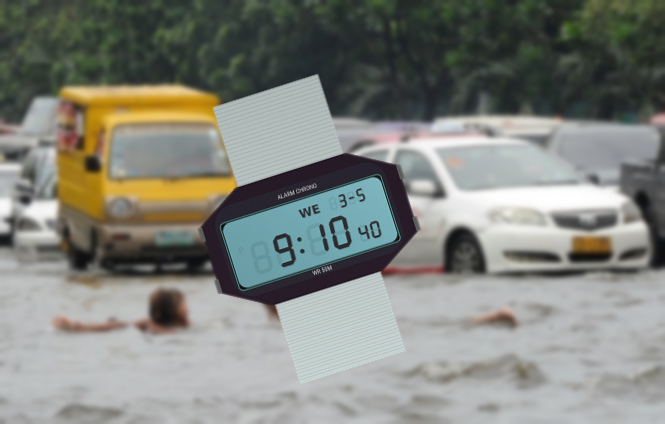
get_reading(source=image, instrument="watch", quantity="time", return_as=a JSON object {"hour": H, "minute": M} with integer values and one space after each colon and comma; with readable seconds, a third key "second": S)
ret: {"hour": 9, "minute": 10, "second": 40}
